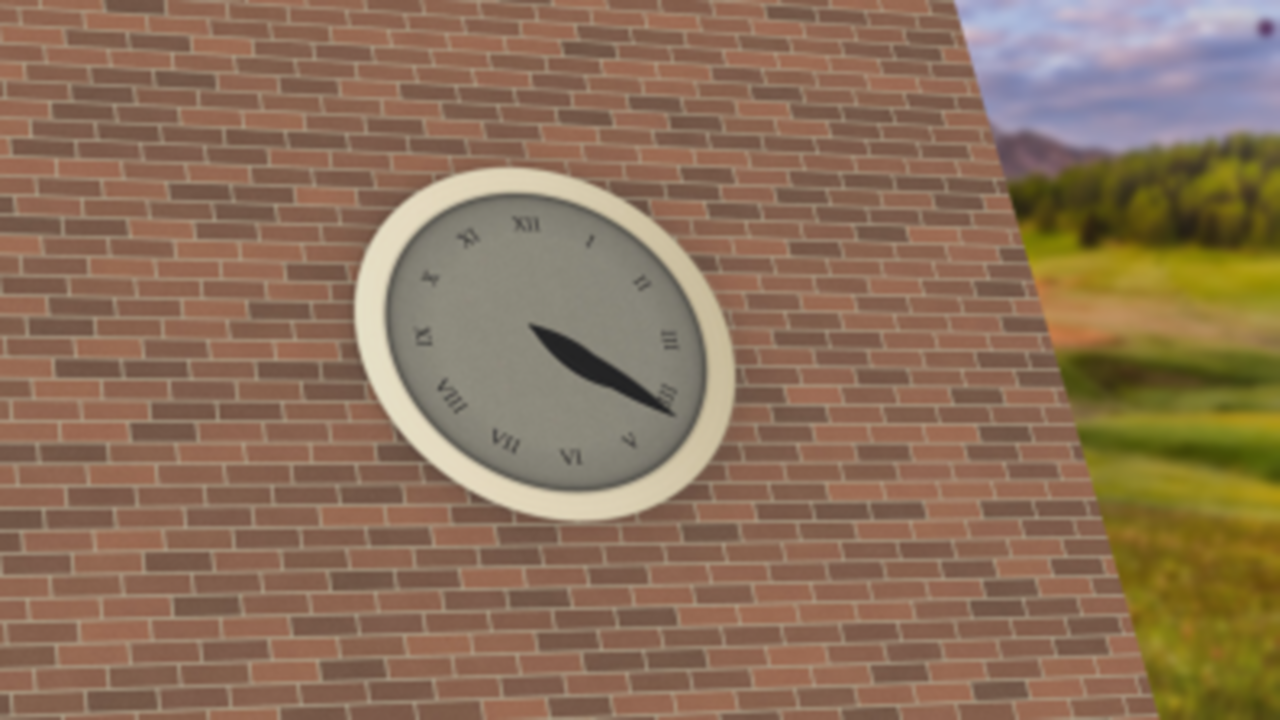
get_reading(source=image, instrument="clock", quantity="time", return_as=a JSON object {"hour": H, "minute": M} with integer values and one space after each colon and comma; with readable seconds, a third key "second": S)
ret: {"hour": 4, "minute": 21}
